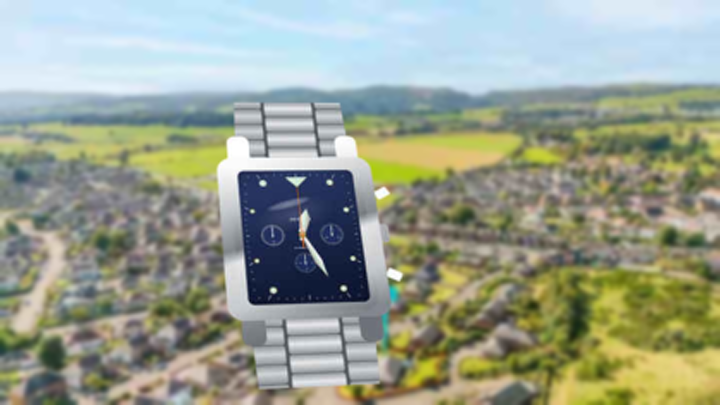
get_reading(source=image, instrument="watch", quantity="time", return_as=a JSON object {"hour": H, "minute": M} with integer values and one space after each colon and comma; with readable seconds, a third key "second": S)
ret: {"hour": 12, "minute": 26}
